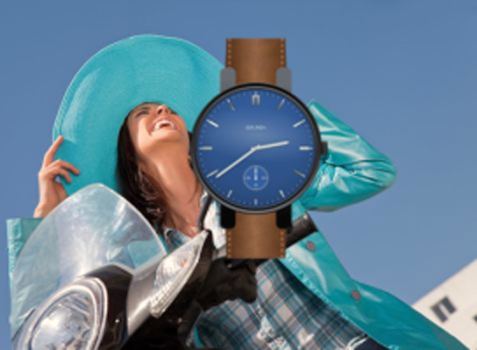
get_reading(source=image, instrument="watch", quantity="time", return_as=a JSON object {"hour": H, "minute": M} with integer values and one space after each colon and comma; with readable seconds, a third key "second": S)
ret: {"hour": 2, "minute": 39}
